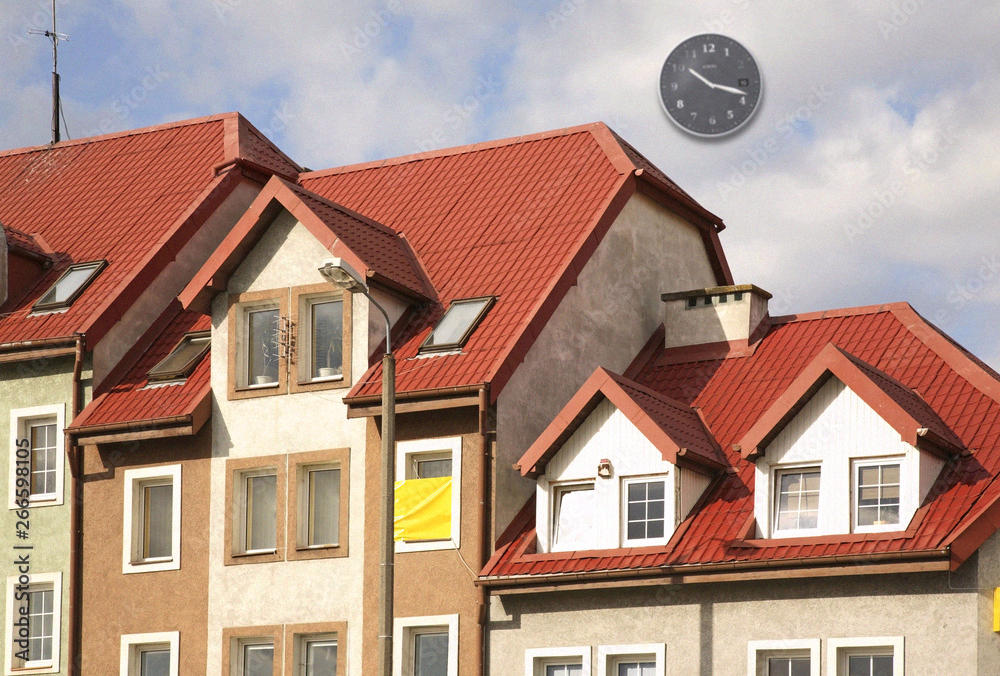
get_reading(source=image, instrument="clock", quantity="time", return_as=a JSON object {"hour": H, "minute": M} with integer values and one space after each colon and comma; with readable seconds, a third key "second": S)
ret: {"hour": 10, "minute": 18}
